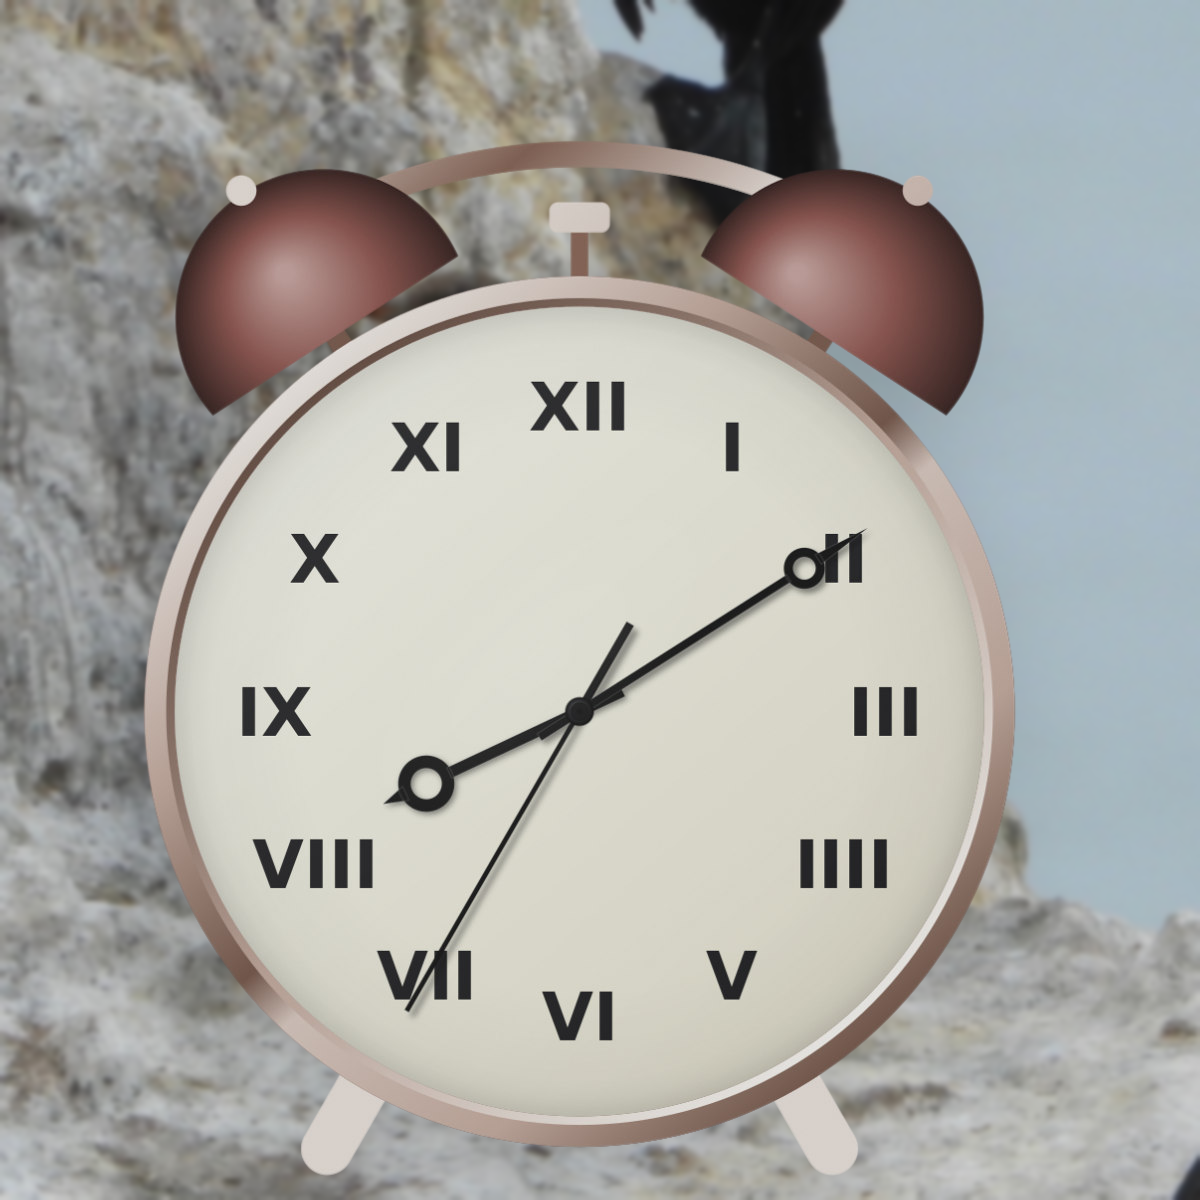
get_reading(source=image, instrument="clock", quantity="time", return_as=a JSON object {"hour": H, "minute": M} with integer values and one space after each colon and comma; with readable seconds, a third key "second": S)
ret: {"hour": 8, "minute": 9, "second": 35}
